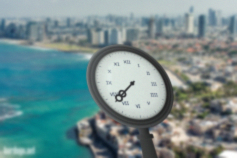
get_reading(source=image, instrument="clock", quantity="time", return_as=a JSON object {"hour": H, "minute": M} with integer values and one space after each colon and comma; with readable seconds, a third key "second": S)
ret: {"hour": 7, "minute": 38}
